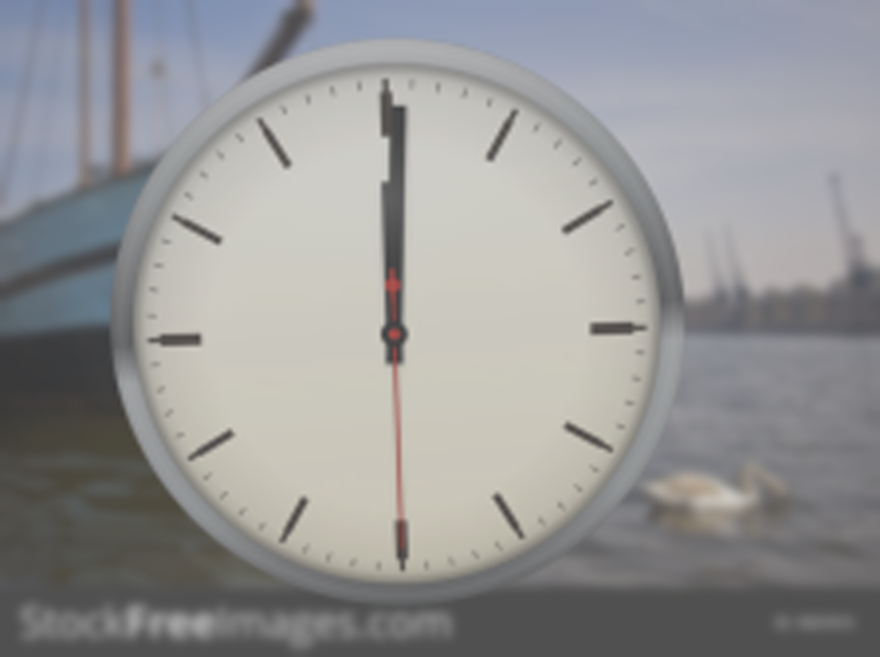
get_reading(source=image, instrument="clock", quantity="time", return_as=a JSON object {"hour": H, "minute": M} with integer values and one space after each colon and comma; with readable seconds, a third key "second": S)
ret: {"hour": 12, "minute": 0, "second": 30}
